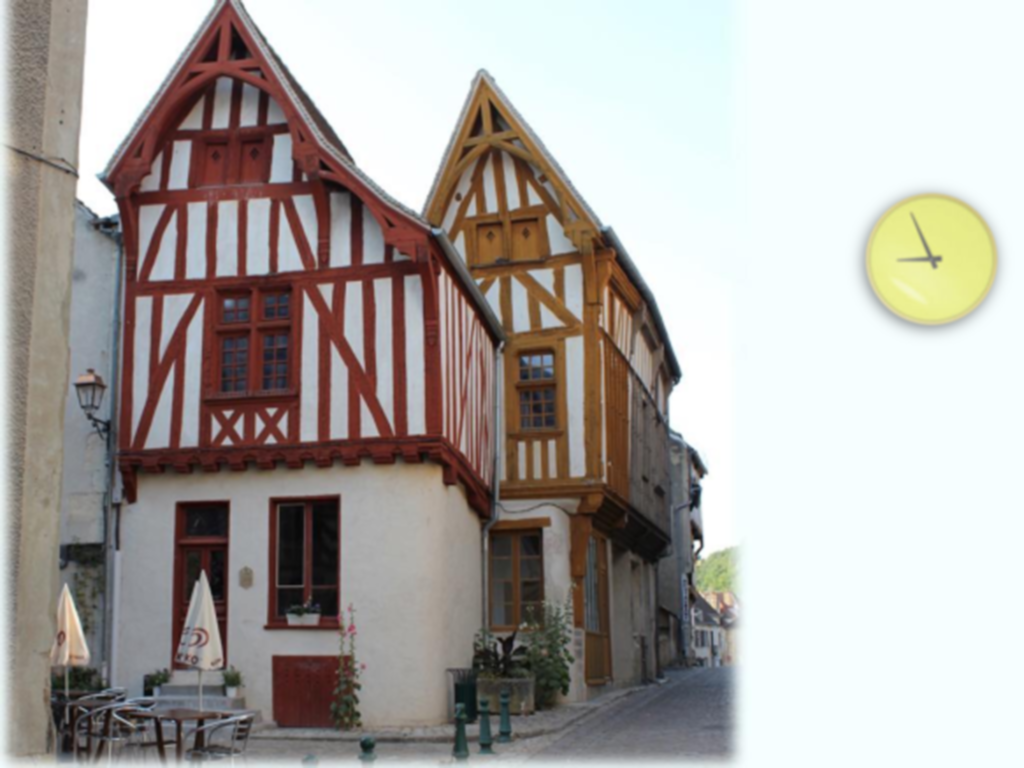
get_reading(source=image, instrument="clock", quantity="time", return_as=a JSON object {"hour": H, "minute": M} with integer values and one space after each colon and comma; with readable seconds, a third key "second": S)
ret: {"hour": 8, "minute": 56}
